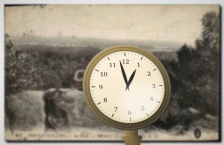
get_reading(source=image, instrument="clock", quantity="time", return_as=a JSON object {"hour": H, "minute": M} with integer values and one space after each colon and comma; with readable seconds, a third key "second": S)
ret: {"hour": 12, "minute": 58}
